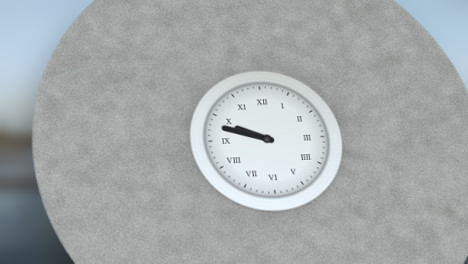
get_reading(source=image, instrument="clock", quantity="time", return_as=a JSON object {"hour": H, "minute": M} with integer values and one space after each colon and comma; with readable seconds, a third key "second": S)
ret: {"hour": 9, "minute": 48}
